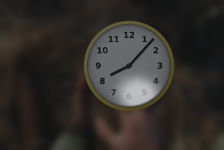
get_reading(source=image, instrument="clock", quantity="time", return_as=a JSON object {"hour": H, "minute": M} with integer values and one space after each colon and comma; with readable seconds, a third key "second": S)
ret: {"hour": 8, "minute": 7}
